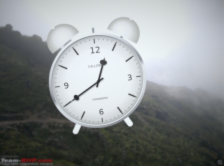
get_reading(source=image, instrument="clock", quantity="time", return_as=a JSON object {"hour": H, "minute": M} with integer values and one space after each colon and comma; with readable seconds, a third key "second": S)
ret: {"hour": 12, "minute": 40}
